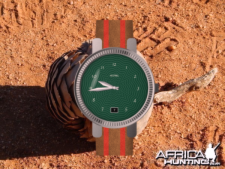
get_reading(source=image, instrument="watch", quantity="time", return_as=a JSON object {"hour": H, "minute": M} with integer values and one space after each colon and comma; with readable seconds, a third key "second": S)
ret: {"hour": 9, "minute": 44}
